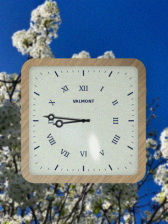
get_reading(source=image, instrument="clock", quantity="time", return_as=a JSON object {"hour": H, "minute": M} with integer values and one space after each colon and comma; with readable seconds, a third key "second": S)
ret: {"hour": 8, "minute": 46}
